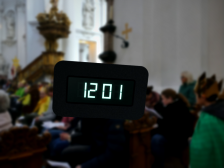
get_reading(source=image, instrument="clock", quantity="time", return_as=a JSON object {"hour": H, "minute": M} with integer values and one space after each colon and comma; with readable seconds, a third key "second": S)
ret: {"hour": 12, "minute": 1}
